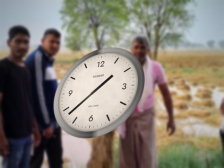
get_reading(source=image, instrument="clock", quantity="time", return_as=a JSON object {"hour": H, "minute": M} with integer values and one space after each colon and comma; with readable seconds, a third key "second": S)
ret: {"hour": 1, "minute": 38}
